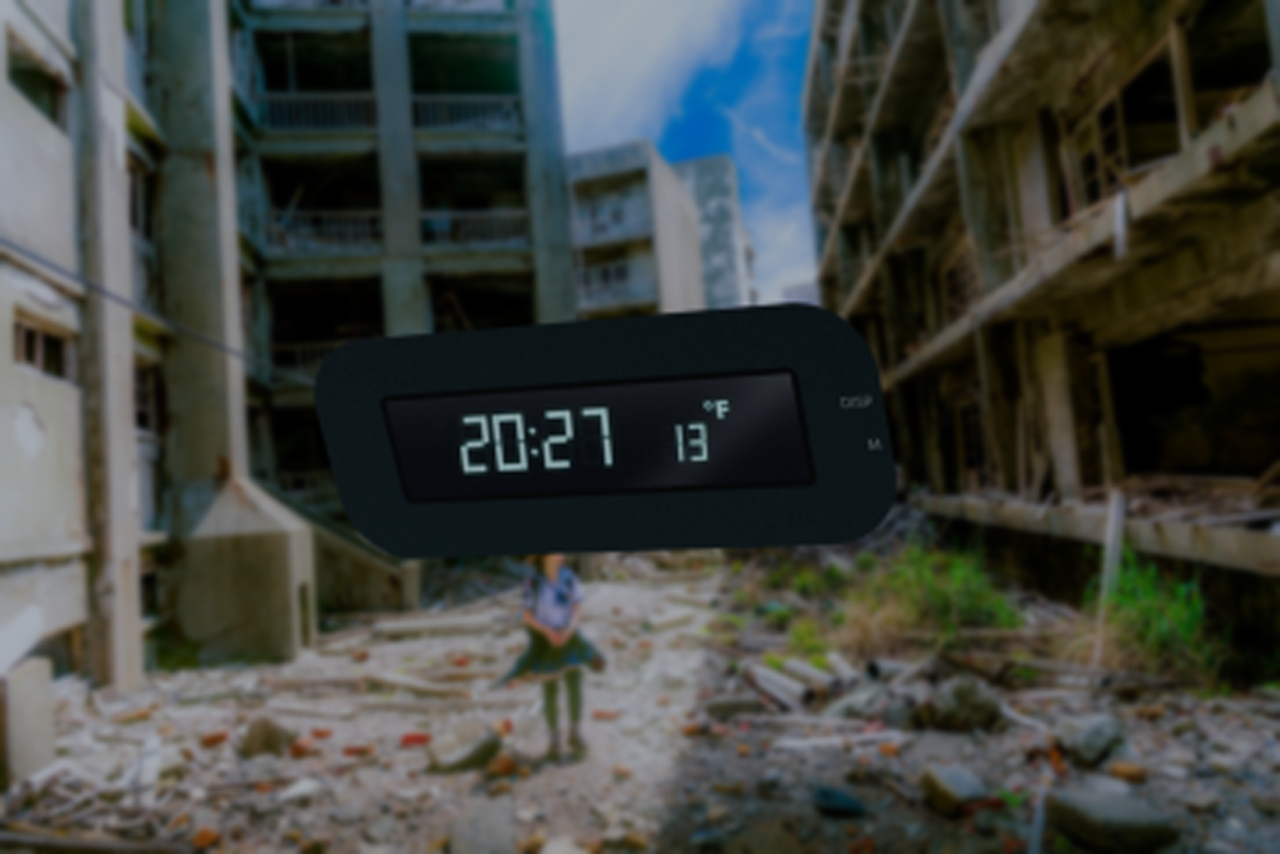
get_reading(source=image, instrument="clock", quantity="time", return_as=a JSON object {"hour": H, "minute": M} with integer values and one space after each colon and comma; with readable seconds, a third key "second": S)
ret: {"hour": 20, "minute": 27}
